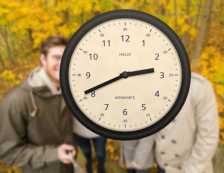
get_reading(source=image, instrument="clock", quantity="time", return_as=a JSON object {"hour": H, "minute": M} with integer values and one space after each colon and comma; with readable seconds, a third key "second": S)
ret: {"hour": 2, "minute": 41}
